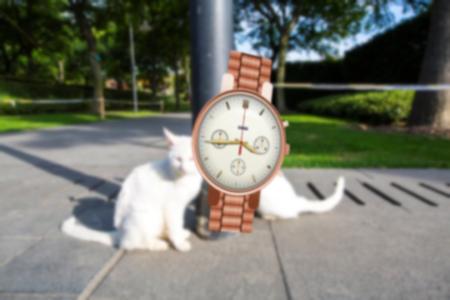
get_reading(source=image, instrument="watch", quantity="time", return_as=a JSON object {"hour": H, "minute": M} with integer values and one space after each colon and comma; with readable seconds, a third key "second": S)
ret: {"hour": 3, "minute": 44}
